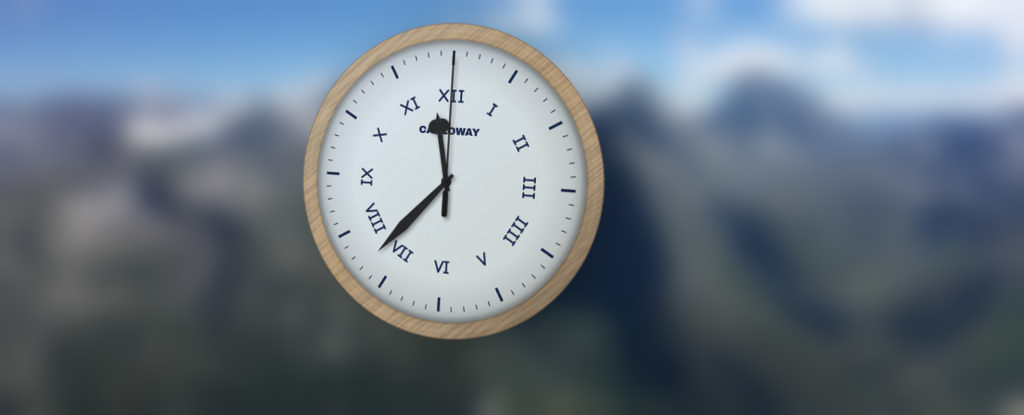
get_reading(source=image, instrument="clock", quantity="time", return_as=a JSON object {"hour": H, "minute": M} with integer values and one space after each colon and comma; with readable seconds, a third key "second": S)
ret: {"hour": 11, "minute": 37, "second": 0}
